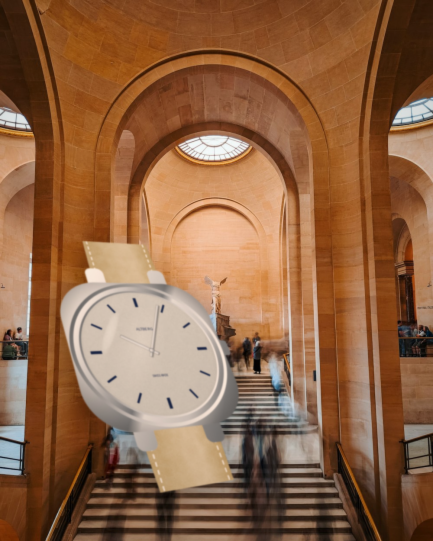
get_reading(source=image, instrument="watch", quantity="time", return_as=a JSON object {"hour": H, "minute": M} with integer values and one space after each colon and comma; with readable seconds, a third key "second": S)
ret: {"hour": 10, "minute": 4}
